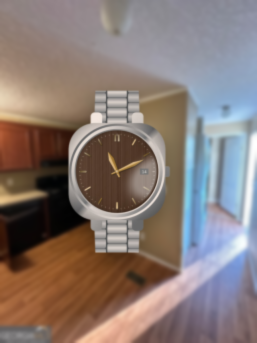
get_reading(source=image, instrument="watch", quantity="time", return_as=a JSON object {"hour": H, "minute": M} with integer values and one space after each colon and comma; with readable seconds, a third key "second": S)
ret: {"hour": 11, "minute": 11}
